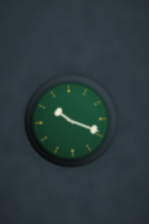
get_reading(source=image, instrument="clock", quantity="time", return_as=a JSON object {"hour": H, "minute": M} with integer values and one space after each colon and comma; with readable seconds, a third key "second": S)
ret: {"hour": 10, "minute": 19}
